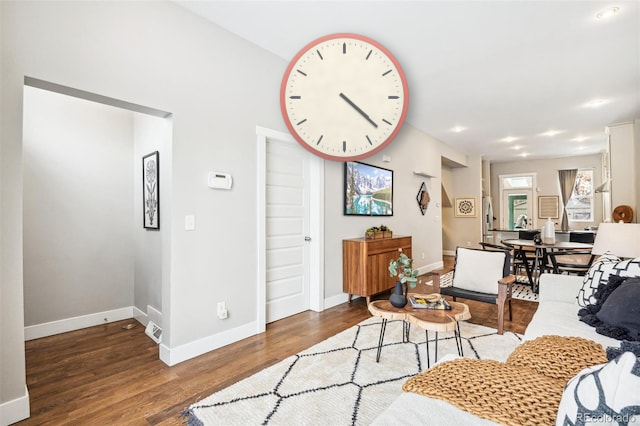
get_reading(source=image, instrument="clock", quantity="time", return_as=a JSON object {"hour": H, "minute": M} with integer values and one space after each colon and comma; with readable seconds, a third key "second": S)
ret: {"hour": 4, "minute": 22}
